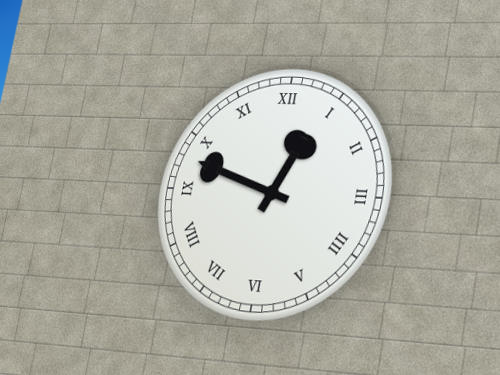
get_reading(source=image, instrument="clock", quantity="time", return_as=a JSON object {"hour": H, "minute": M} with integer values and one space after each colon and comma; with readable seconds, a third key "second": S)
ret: {"hour": 12, "minute": 48}
